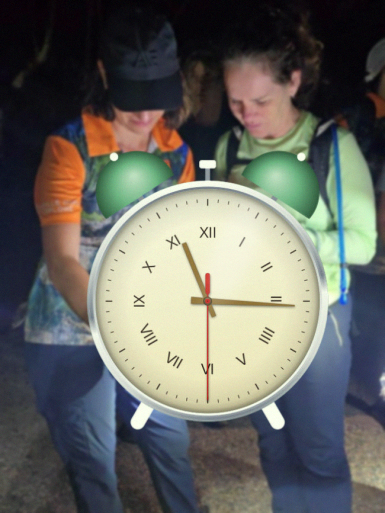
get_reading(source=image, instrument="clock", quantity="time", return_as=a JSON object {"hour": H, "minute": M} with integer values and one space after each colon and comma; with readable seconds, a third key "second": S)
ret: {"hour": 11, "minute": 15, "second": 30}
